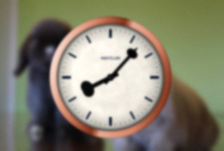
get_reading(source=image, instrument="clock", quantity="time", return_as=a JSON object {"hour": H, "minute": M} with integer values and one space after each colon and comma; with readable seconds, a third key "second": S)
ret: {"hour": 8, "minute": 7}
